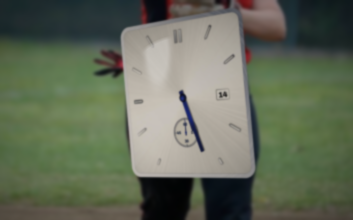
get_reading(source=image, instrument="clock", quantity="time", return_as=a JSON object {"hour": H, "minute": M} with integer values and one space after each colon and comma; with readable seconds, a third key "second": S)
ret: {"hour": 5, "minute": 27}
